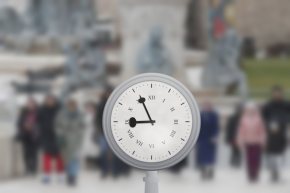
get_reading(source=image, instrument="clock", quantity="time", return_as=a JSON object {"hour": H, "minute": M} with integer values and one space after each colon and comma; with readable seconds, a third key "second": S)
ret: {"hour": 8, "minute": 56}
